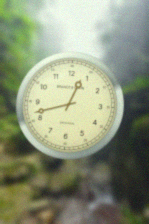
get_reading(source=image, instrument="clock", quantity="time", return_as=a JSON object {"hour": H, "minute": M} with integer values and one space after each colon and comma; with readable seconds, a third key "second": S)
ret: {"hour": 12, "minute": 42}
